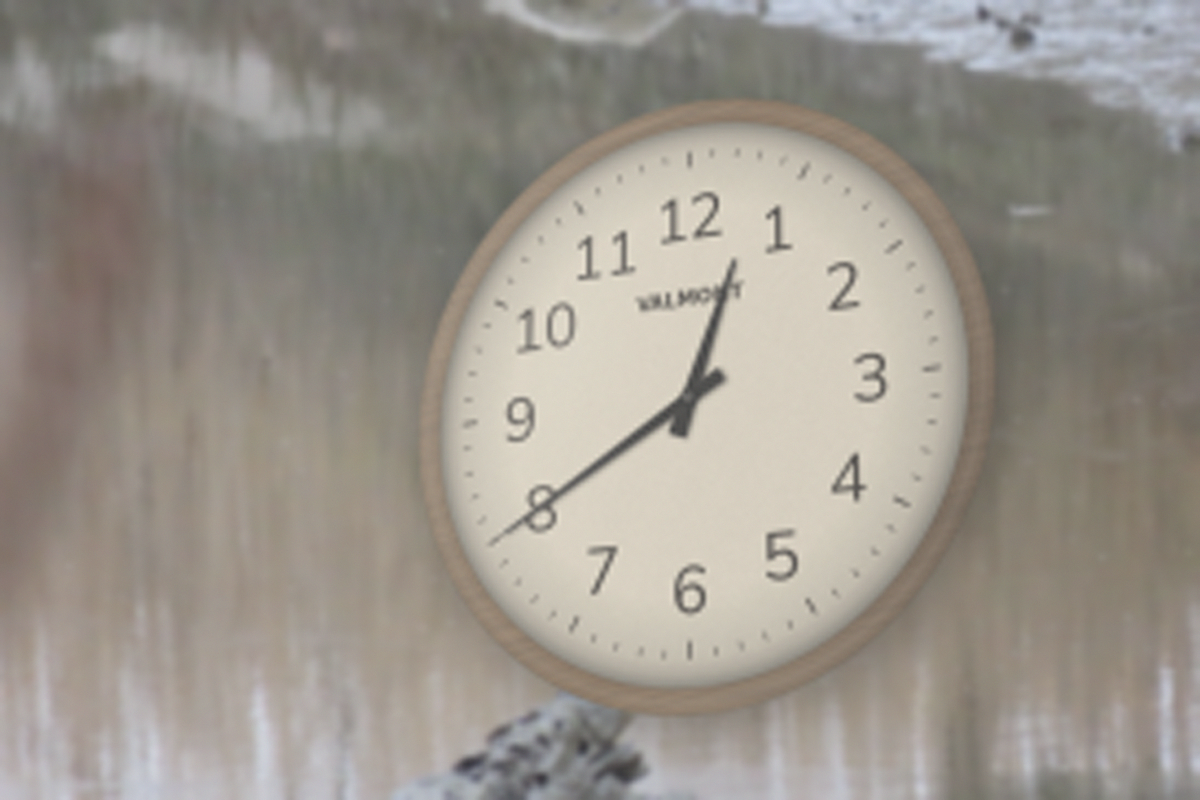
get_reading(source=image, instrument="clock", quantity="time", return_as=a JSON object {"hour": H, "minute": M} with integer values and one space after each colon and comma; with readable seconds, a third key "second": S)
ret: {"hour": 12, "minute": 40}
